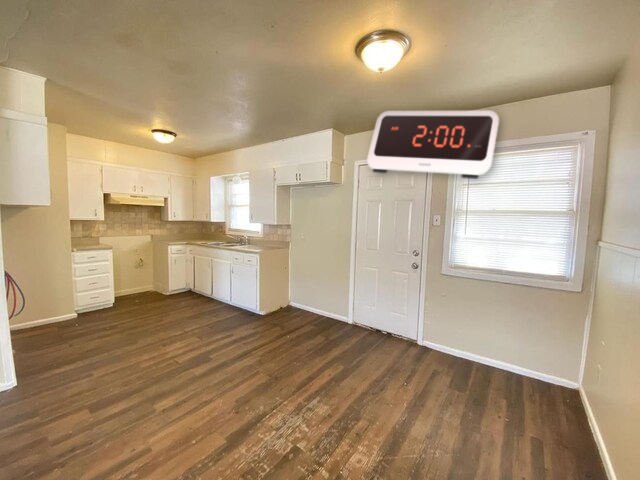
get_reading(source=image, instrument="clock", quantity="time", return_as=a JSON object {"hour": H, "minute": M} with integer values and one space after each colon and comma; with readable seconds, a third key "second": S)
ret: {"hour": 2, "minute": 0}
